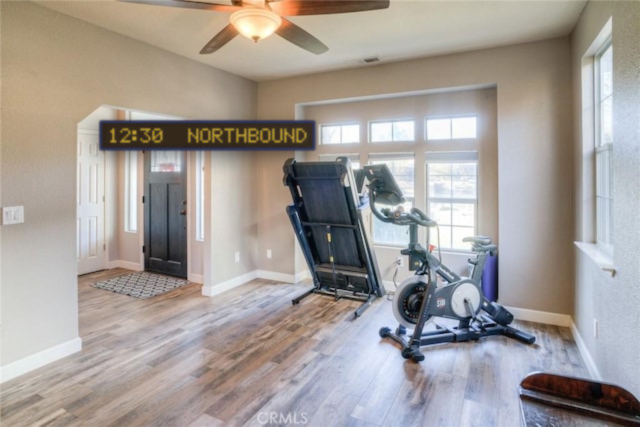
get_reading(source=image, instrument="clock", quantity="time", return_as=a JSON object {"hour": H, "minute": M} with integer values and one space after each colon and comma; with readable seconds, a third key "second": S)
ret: {"hour": 12, "minute": 30}
